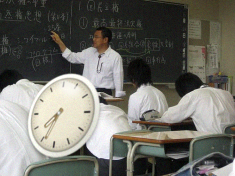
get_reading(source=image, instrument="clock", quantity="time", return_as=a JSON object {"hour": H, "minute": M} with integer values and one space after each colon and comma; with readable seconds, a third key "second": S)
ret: {"hour": 7, "minute": 34}
